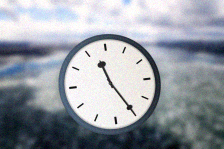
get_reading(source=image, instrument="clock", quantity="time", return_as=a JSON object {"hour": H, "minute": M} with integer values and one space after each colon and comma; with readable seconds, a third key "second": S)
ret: {"hour": 11, "minute": 25}
